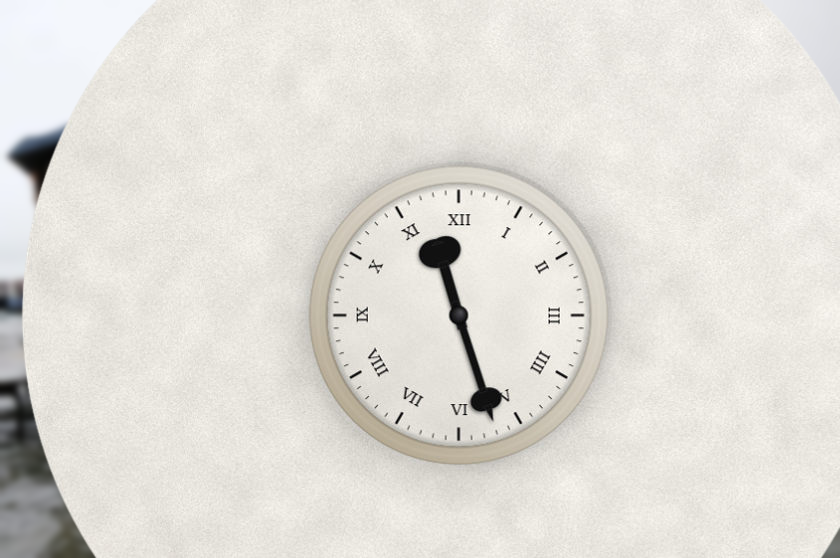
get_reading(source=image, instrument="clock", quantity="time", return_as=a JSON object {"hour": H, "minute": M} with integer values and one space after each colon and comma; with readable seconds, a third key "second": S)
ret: {"hour": 11, "minute": 27}
